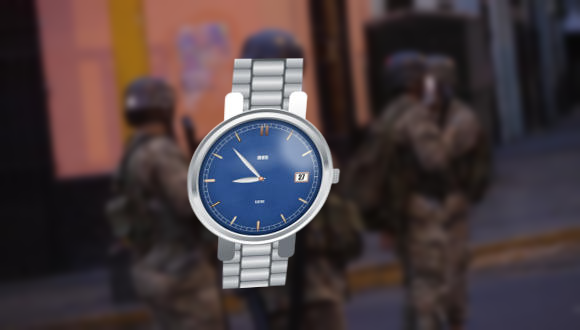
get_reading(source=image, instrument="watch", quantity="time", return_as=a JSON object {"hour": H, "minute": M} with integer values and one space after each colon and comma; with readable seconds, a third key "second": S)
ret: {"hour": 8, "minute": 53}
